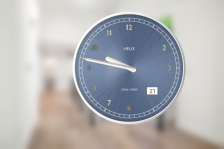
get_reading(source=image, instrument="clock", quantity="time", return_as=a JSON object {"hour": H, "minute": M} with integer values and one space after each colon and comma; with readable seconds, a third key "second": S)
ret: {"hour": 9, "minute": 47}
